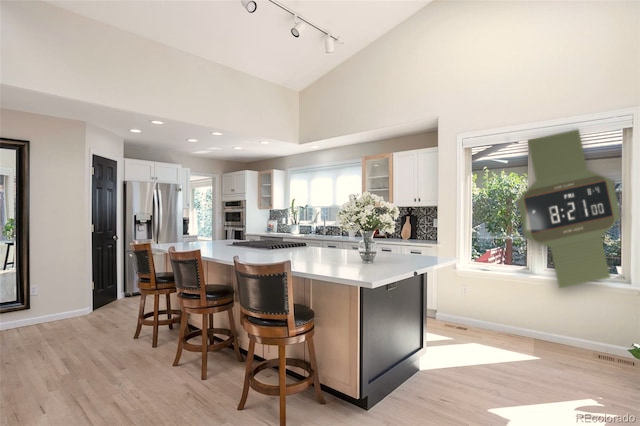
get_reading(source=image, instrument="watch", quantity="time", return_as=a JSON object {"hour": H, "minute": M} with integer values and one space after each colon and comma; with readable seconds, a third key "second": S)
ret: {"hour": 8, "minute": 21, "second": 0}
